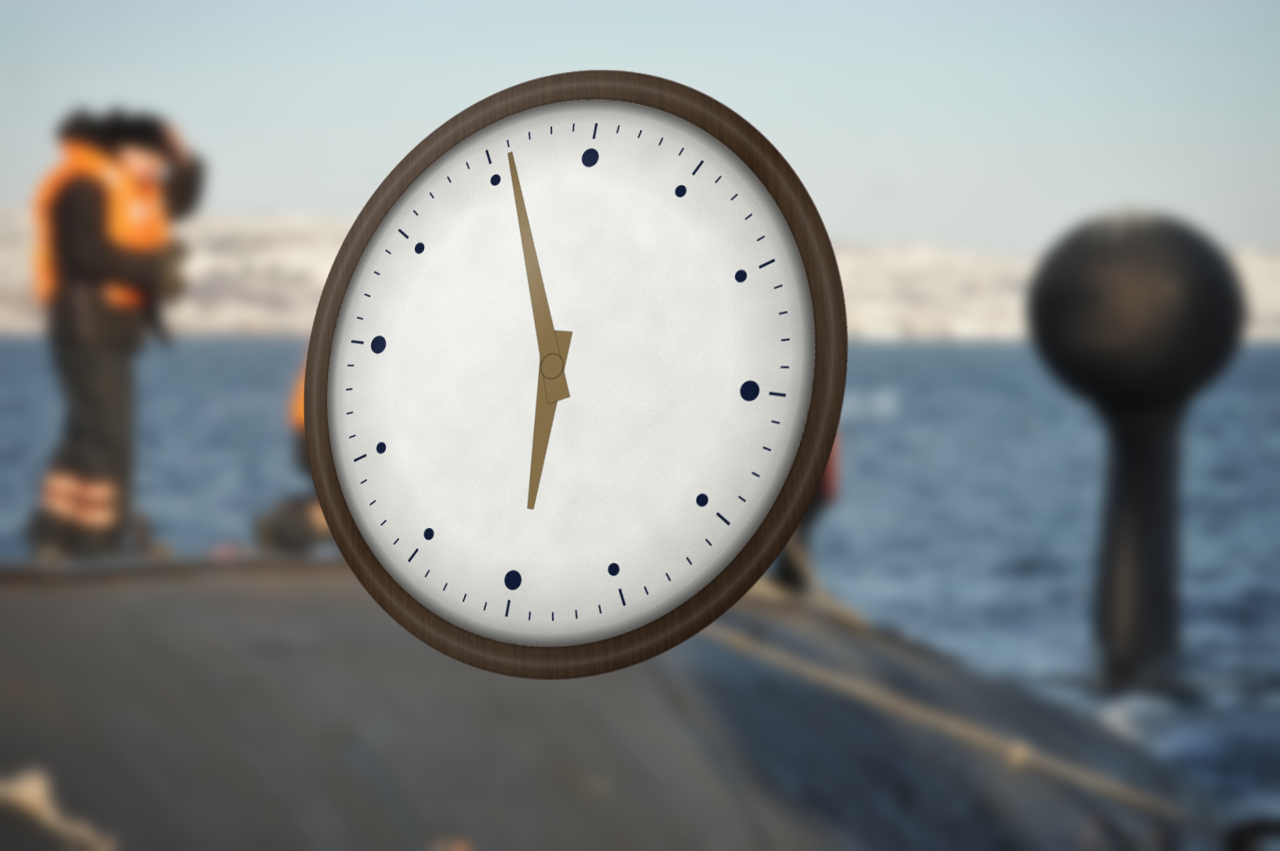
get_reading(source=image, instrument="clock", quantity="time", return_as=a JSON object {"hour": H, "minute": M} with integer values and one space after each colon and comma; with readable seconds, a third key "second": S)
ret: {"hour": 5, "minute": 56}
